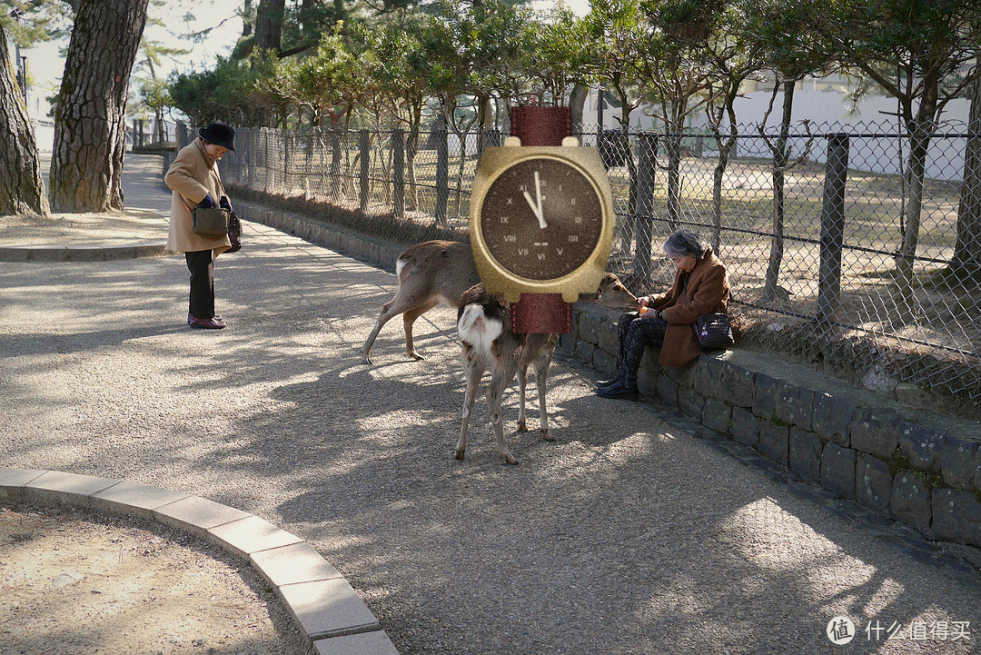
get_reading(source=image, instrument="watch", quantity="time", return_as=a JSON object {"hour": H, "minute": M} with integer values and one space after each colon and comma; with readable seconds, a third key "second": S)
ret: {"hour": 10, "minute": 59}
